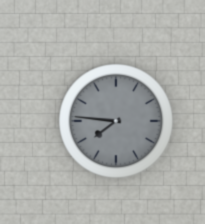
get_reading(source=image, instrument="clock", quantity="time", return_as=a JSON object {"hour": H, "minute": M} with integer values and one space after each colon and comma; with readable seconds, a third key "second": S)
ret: {"hour": 7, "minute": 46}
